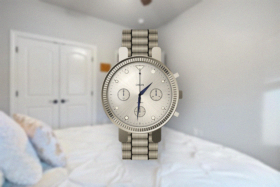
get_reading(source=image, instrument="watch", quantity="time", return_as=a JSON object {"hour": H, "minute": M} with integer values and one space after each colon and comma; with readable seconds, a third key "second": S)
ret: {"hour": 1, "minute": 31}
